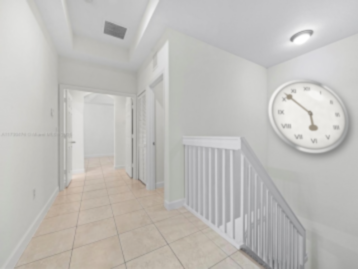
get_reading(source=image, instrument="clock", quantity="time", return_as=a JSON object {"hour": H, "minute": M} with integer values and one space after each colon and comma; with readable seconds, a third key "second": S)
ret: {"hour": 5, "minute": 52}
